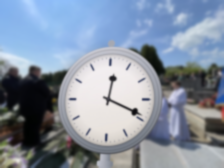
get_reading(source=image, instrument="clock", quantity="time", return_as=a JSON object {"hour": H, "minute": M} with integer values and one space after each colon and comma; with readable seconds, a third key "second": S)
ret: {"hour": 12, "minute": 19}
